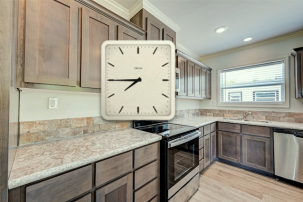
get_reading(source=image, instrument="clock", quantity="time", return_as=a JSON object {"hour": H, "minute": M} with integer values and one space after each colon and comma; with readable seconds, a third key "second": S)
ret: {"hour": 7, "minute": 45}
